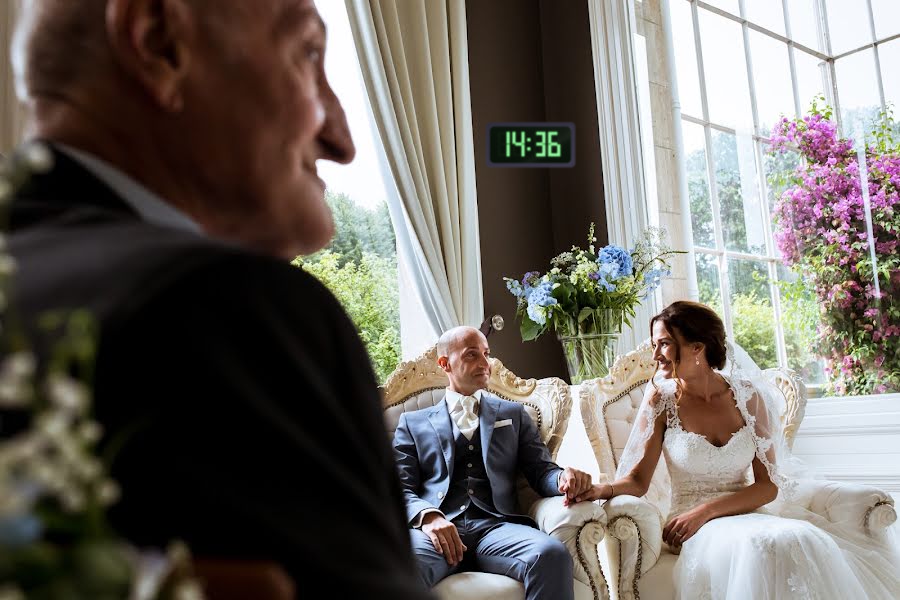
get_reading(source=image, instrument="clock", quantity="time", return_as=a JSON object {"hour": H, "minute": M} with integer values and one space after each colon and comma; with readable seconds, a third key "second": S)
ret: {"hour": 14, "minute": 36}
